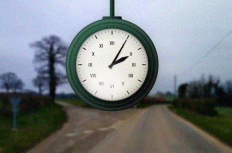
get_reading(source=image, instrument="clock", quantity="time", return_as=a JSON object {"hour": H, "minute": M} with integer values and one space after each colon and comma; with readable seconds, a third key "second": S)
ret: {"hour": 2, "minute": 5}
